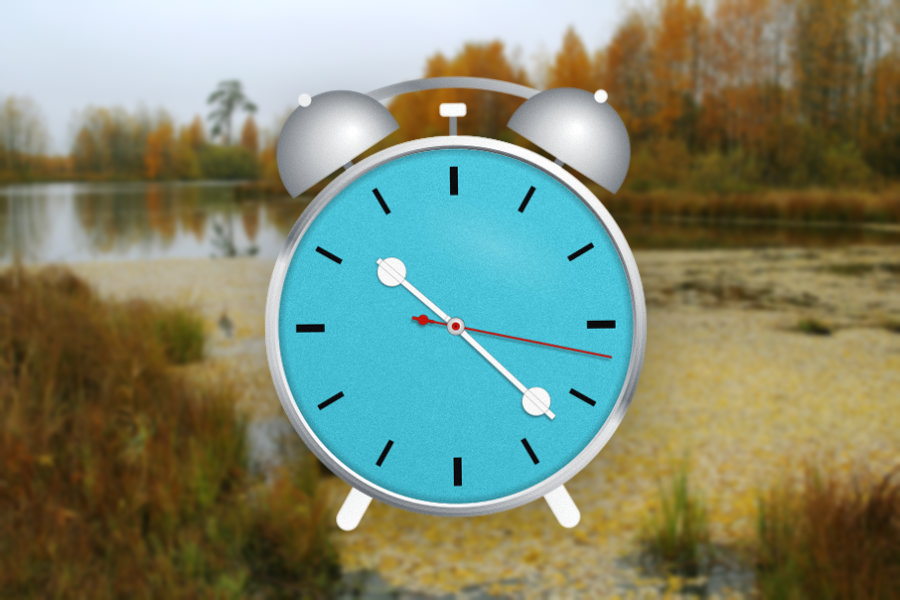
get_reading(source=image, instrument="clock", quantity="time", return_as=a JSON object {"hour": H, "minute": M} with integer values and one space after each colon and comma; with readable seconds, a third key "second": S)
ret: {"hour": 10, "minute": 22, "second": 17}
